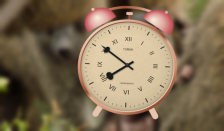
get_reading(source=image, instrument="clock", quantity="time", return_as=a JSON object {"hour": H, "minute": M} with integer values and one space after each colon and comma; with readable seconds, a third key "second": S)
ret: {"hour": 7, "minute": 51}
